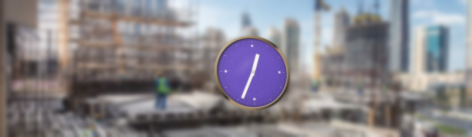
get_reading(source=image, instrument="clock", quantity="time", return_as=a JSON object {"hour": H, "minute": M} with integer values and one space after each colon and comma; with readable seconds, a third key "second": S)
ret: {"hour": 12, "minute": 34}
